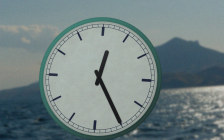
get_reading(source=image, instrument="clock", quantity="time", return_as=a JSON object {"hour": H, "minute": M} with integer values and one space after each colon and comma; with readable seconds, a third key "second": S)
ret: {"hour": 12, "minute": 25}
